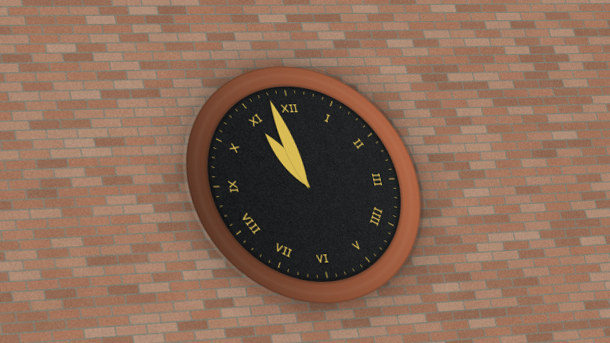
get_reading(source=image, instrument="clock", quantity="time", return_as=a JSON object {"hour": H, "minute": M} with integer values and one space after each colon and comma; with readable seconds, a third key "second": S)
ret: {"hour": 10, "minute": 58}
